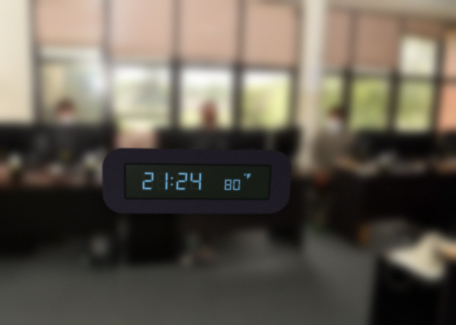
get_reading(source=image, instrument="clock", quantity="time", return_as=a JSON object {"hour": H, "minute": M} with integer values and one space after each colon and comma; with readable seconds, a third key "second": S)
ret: {"hour": 21, "minute": 24}
